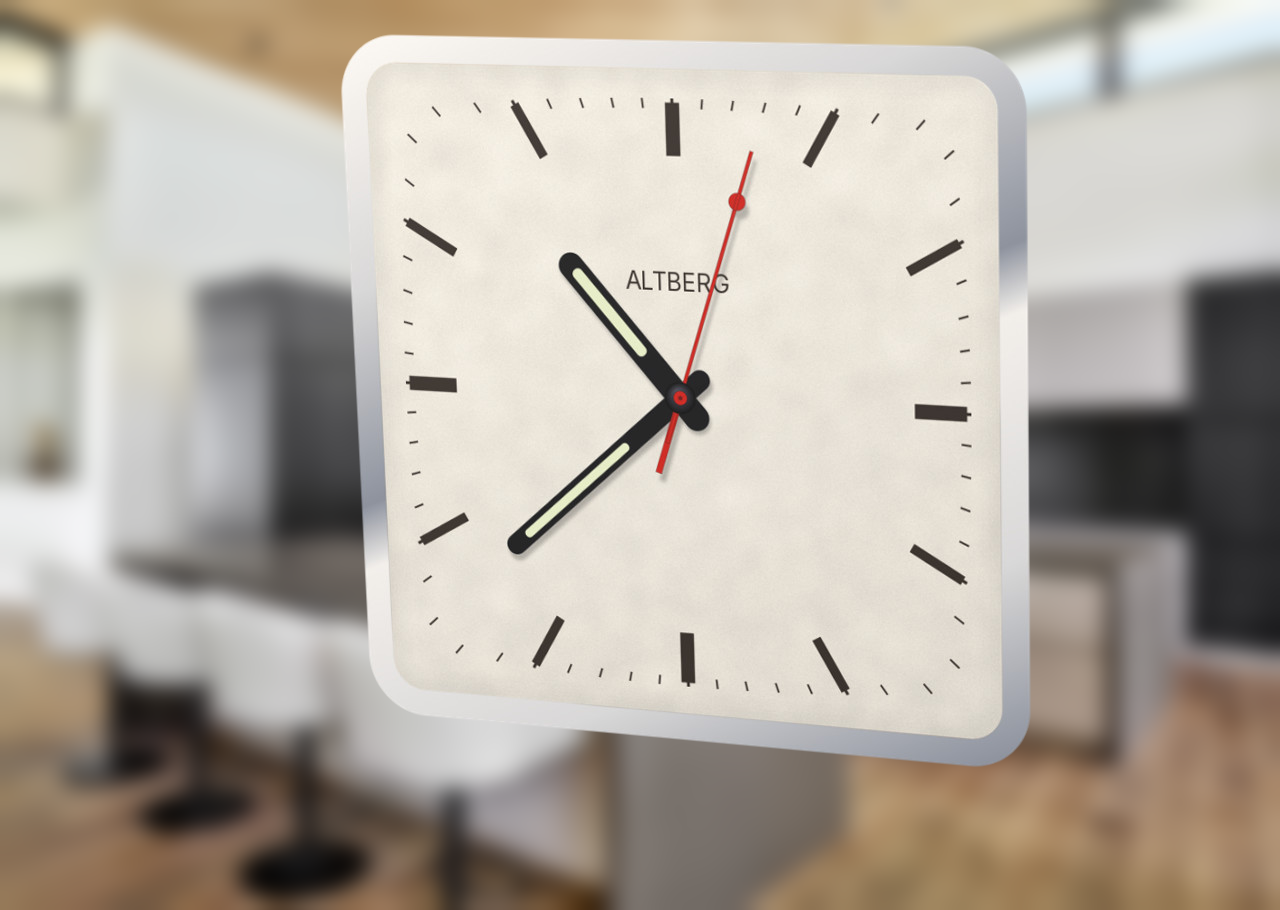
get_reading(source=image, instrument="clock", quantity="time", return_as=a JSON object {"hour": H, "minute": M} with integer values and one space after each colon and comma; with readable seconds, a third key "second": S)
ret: {"hour": 10, "minute": 38, "second": 3}
